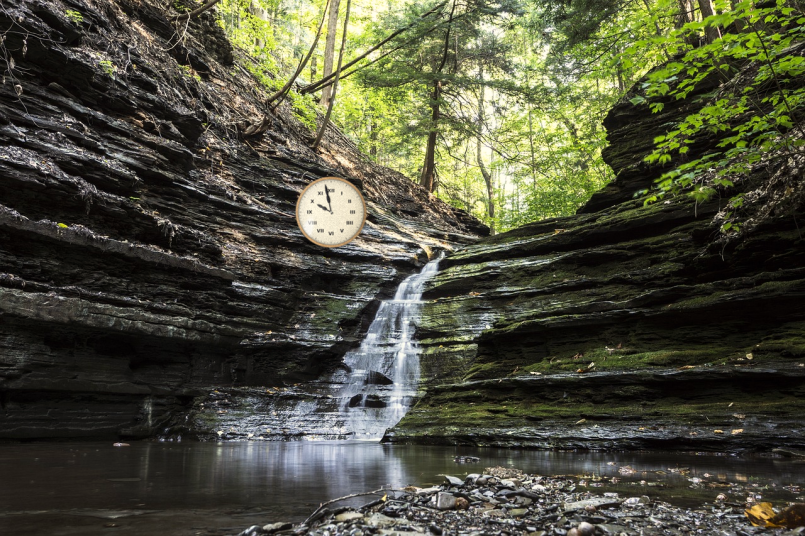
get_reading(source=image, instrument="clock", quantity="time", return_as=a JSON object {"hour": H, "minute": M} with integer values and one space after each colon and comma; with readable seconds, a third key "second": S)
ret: {"hour": 9, "minute": 58}
